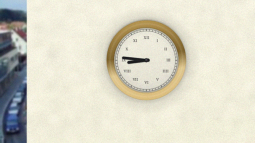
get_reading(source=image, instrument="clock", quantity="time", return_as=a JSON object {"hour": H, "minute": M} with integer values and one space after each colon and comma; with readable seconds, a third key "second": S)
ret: {"hour": 8, "minute": 46}
